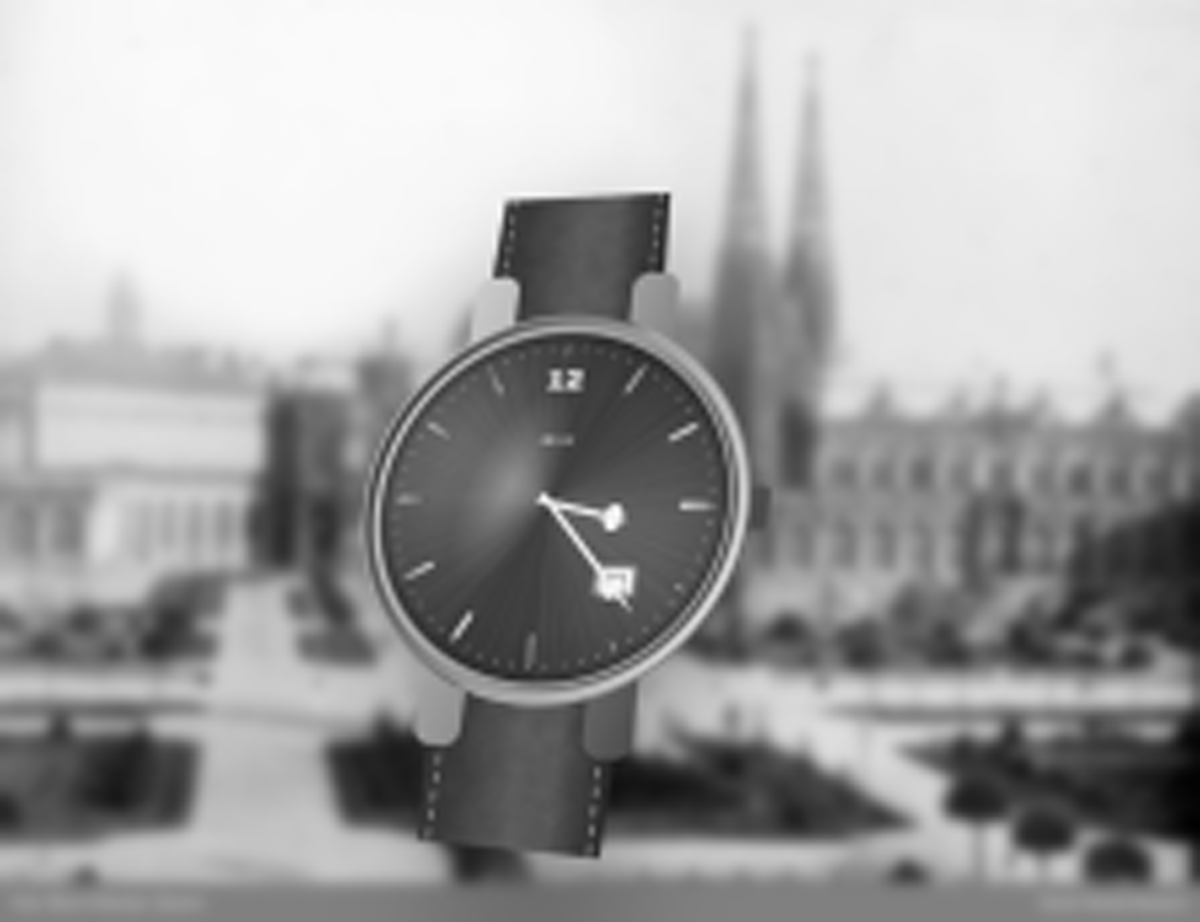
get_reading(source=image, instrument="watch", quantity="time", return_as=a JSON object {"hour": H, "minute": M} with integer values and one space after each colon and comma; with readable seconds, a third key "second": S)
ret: {"hour": 3, "minute": 23}
